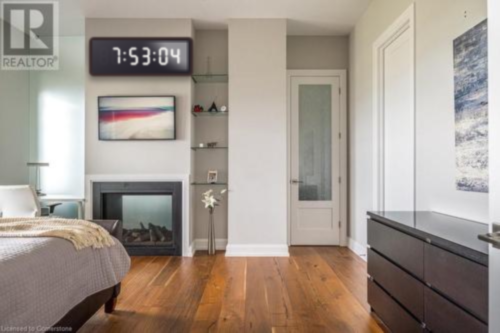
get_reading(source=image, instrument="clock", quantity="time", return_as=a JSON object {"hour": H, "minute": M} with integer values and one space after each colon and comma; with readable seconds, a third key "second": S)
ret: {"hour": 7, "minute": 53, "second": 4}
